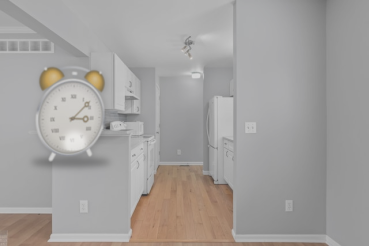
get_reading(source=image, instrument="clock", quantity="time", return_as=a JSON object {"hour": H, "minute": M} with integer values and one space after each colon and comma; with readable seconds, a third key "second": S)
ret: {"hour": 3, "minute": 8}
